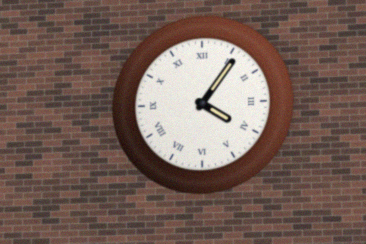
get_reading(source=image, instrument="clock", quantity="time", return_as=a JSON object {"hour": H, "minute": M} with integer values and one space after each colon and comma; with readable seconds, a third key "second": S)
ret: {"hour": 4, "minute": 6}
